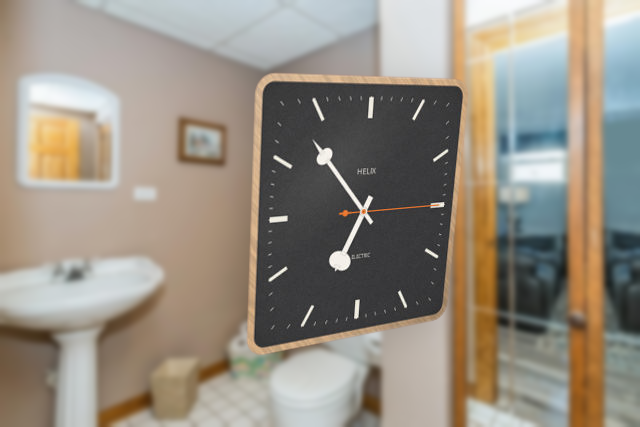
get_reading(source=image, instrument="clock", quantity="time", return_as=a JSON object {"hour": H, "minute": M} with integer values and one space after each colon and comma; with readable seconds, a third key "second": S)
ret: {"hour": 6, "minute": 53, "second": 15}
